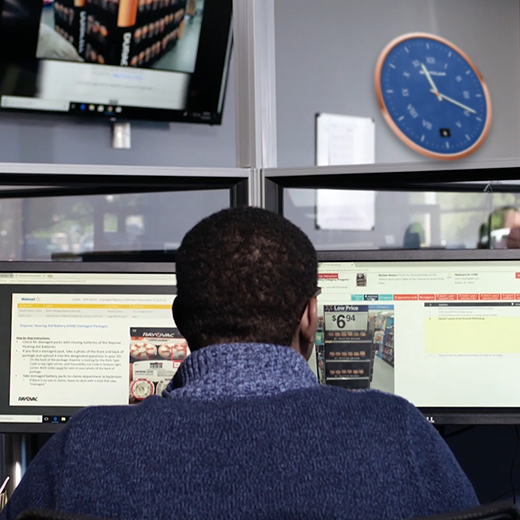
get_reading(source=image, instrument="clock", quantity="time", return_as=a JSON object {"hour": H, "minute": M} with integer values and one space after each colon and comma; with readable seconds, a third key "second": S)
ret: {"hour": 11, "minute": 19}
